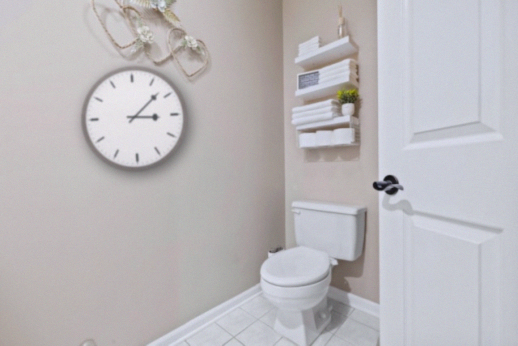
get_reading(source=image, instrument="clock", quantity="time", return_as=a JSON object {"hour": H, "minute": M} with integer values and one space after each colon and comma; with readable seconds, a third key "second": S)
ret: {"hour": 3, "minute": 8}
